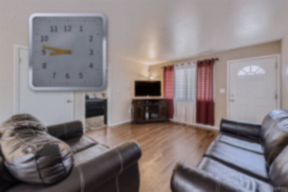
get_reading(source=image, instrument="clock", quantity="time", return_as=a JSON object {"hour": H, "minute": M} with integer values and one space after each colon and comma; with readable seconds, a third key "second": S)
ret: {"hour": 8, "minute": 47}
